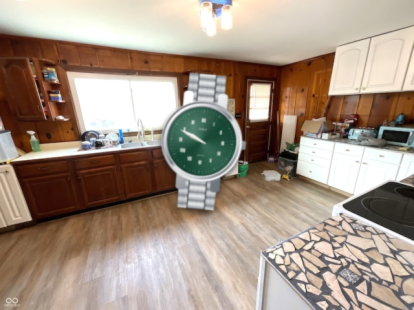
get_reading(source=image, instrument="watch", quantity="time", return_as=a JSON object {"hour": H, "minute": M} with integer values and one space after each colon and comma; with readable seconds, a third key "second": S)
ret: {"hour": 9, "minute": 49}
